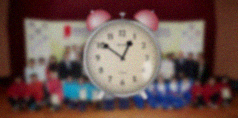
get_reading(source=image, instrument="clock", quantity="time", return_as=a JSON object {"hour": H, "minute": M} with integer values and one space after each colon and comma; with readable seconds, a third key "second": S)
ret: {"hour": 12, "minute": 51}
